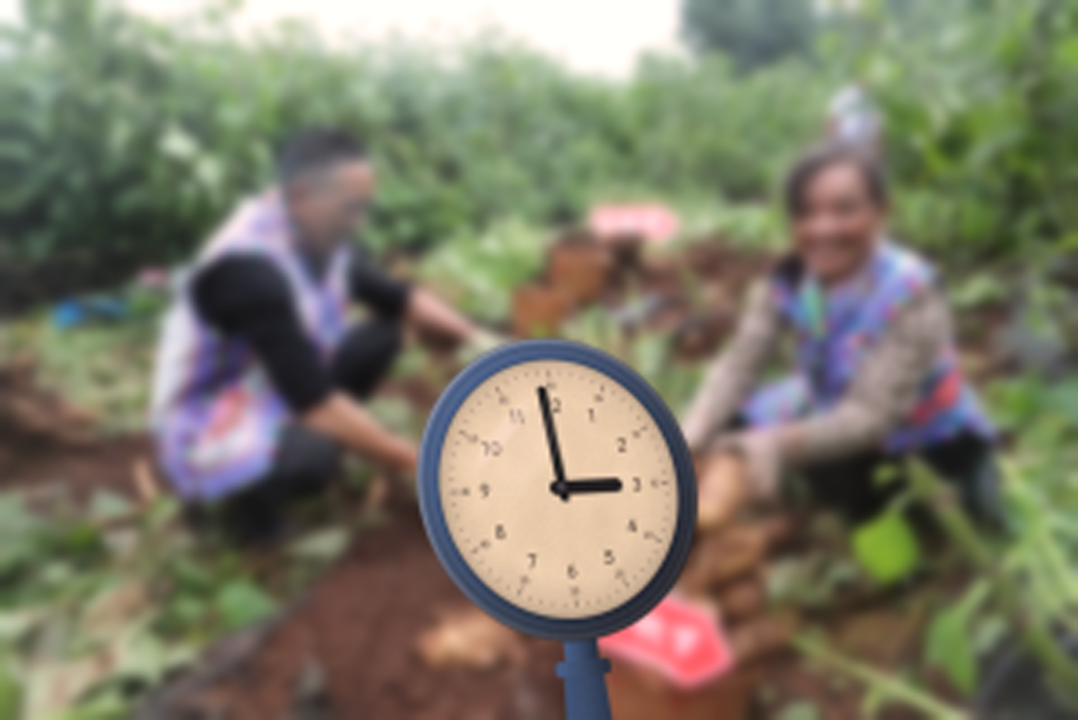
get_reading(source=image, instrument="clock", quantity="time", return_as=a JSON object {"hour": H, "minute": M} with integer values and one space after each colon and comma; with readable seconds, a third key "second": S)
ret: {"hour": 2, "minute": 59}
